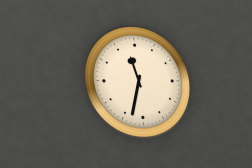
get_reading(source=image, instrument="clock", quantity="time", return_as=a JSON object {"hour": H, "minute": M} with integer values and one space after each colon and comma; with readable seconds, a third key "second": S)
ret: {"hour": 11, "minute": 33}
